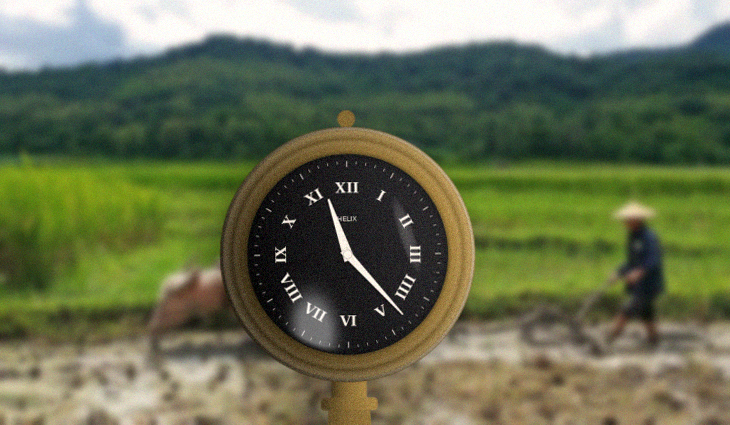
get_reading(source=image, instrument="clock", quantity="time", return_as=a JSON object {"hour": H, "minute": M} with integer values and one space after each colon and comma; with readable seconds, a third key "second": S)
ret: {"hour": 11, "minute": 23}
